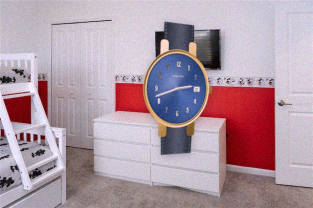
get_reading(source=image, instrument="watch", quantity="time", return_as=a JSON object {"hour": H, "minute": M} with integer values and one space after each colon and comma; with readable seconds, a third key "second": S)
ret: {"hour": 2, "minute": 42}
